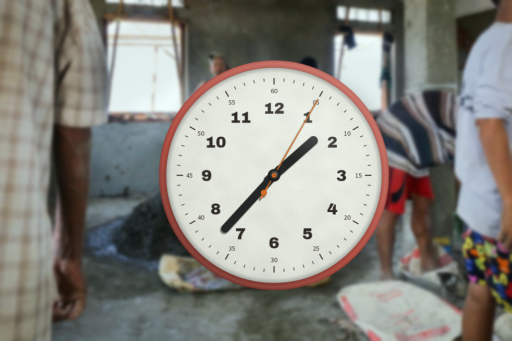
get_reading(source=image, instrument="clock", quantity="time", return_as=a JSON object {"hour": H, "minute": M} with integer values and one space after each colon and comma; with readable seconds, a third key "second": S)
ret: {"hour": 1, "minute": 37, "second": 5}
